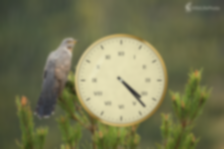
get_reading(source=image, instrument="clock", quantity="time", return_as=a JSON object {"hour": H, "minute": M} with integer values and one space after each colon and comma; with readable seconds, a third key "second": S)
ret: {"hour": 4, "minute": 23}
